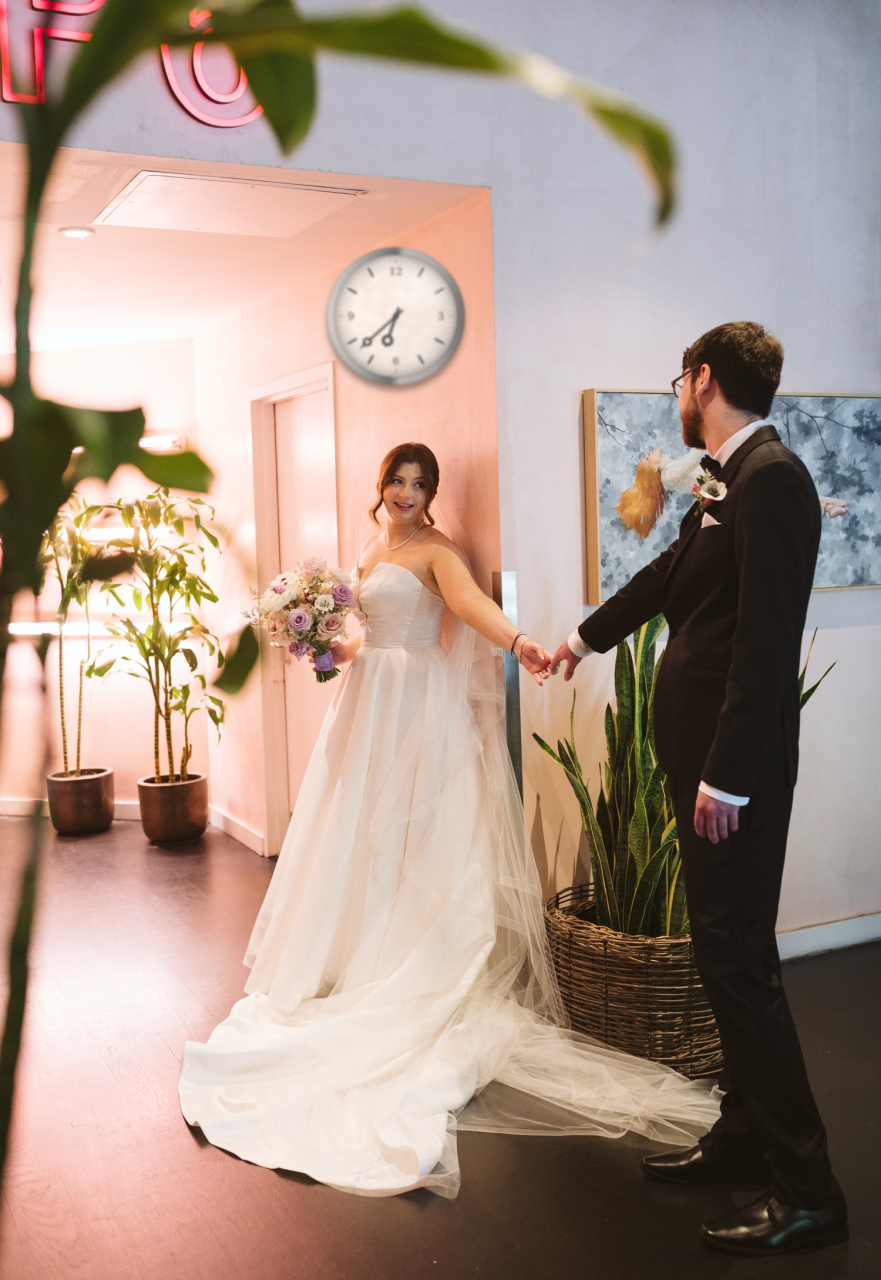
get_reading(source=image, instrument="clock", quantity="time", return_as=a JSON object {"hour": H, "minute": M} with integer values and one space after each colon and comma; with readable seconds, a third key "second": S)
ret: {"hour": 6, "minute": 38}
